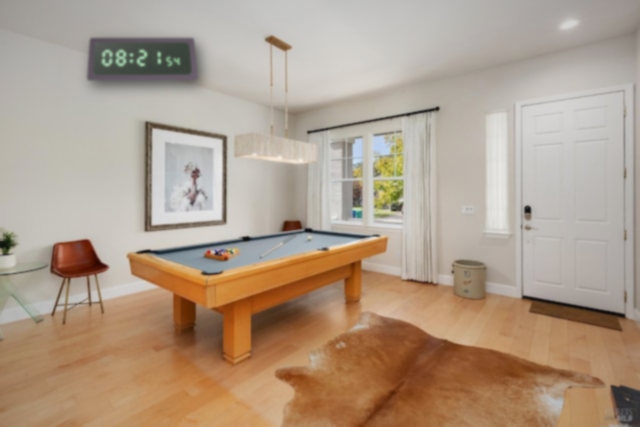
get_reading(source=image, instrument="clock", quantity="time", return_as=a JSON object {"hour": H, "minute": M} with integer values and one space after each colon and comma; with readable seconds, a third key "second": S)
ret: {"hour": 8, "minute": 21}
